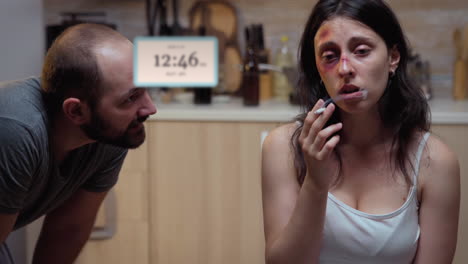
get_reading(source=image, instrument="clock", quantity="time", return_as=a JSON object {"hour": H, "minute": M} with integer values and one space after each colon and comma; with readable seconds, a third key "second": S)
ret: {"hour": 12, "minute": 46}
